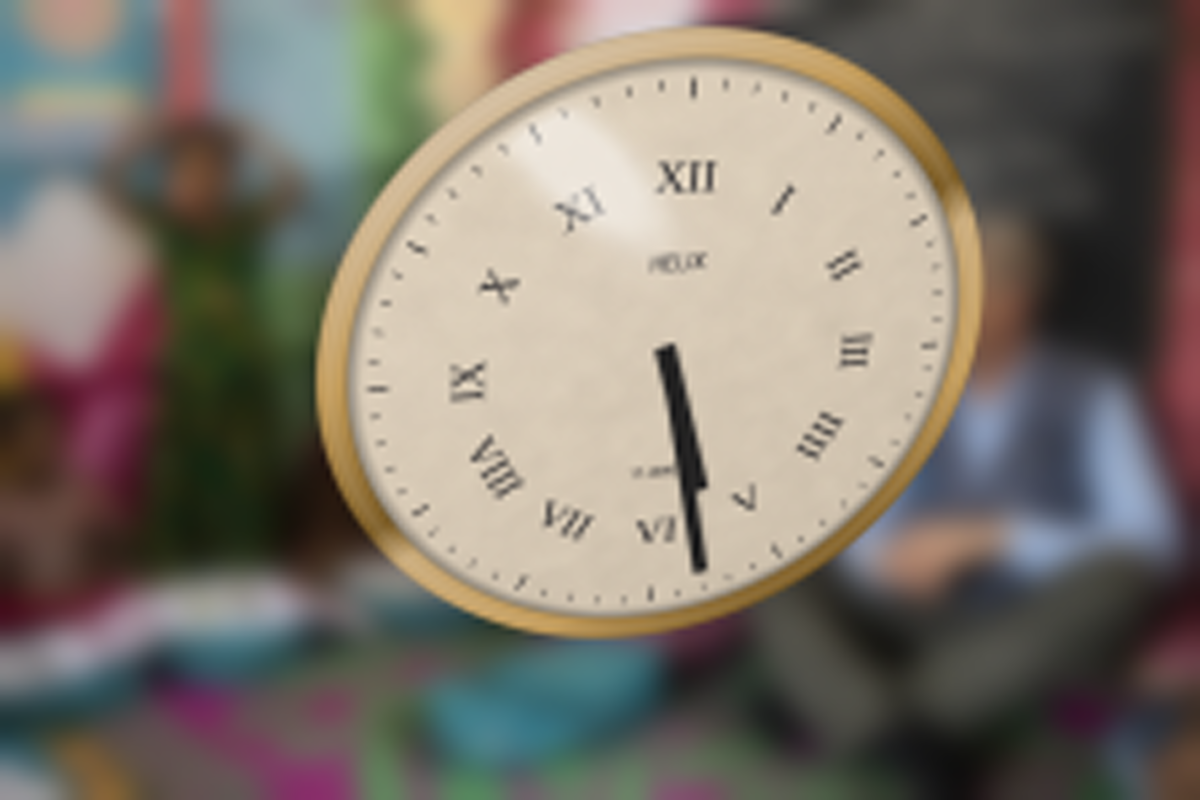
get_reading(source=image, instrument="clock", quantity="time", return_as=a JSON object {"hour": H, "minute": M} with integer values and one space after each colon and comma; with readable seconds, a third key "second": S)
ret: {"hour": 5, "minute": 28}
